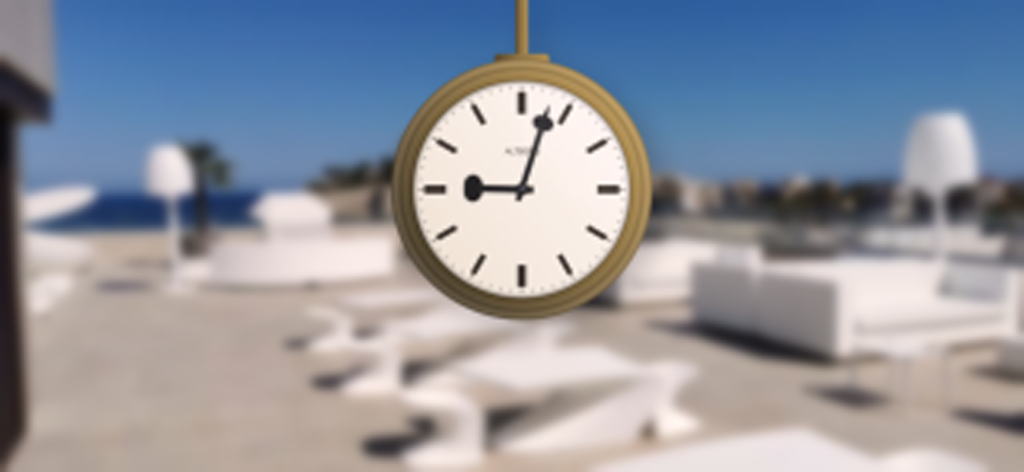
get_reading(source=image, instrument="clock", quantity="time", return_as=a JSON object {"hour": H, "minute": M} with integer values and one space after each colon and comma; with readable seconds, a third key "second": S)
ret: {"hour": 9, "minute": 3}
